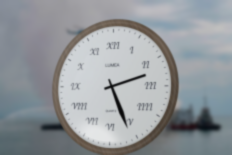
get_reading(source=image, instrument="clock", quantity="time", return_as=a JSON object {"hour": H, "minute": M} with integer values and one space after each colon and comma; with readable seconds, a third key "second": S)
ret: {"hour": 2, "minute": 26}
